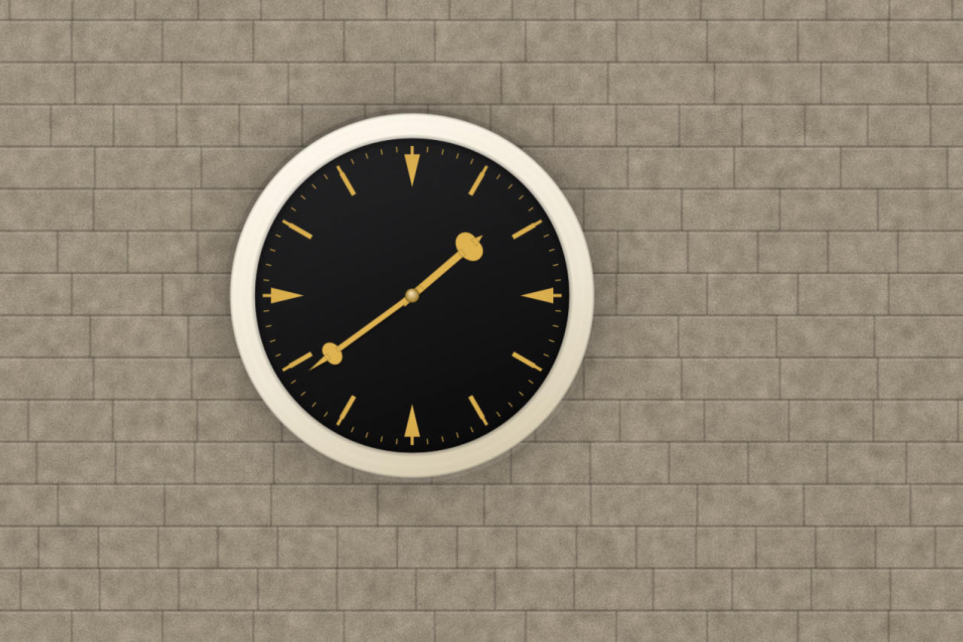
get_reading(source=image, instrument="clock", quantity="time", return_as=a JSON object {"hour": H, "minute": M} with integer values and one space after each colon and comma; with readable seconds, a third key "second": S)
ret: {"hour": 1, "minute": 39}
